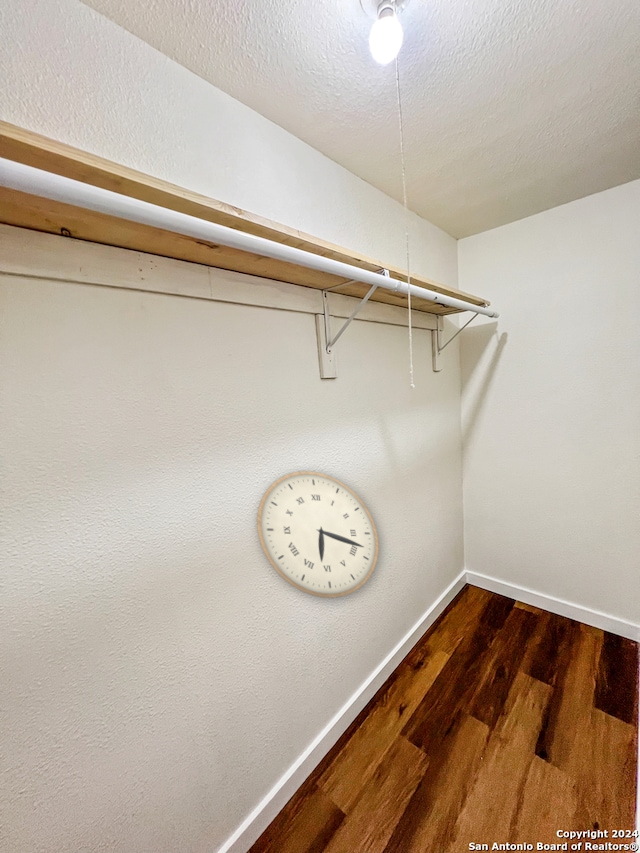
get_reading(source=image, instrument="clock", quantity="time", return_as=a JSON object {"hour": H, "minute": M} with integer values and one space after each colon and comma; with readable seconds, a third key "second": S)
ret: {"hour": 6, "minute": 18}
